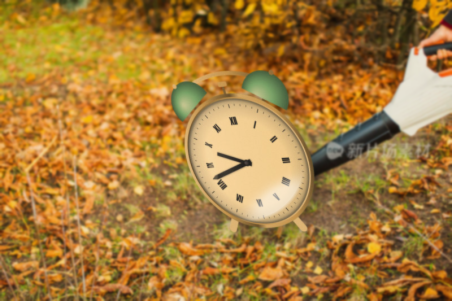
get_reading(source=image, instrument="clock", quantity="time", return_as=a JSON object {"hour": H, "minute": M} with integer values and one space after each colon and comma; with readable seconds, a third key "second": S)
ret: {"hour": 9, "minute": 42}
